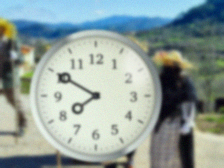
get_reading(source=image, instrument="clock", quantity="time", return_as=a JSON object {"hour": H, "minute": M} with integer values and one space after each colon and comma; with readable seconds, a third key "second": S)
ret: {"hour": 7, "minute": 50}
